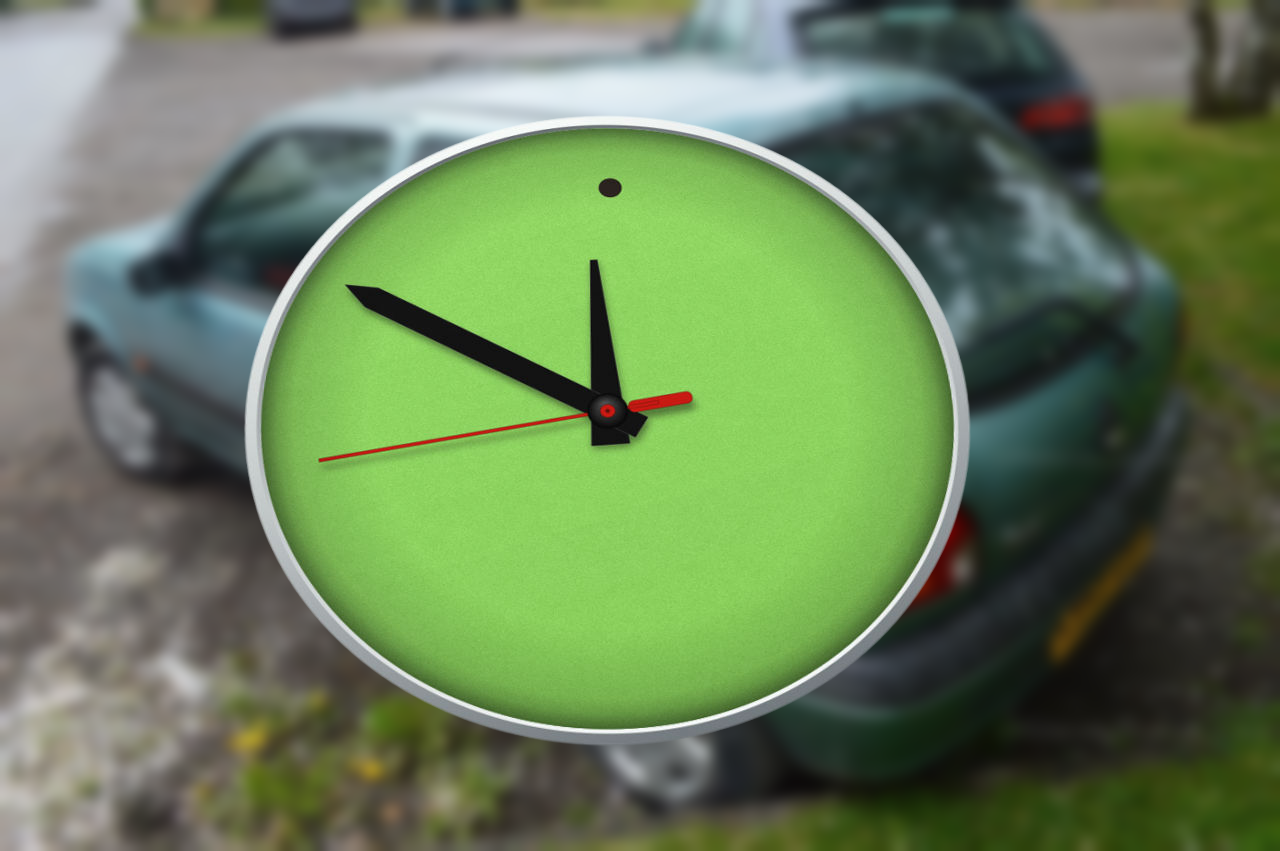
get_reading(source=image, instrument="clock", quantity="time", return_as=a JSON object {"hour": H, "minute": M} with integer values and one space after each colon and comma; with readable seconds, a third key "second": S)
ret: {"hour": 11, "minute": 49, "second": 43}
